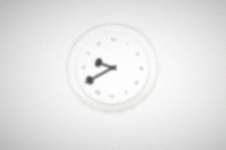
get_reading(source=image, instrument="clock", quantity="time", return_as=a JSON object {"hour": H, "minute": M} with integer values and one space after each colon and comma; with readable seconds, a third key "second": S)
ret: {"hour": 9, "minute": 40}
